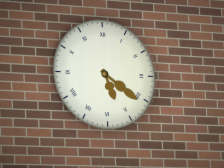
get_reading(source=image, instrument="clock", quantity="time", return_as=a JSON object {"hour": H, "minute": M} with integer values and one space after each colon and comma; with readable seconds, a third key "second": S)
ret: {"hour": 5, "minute": 21}
